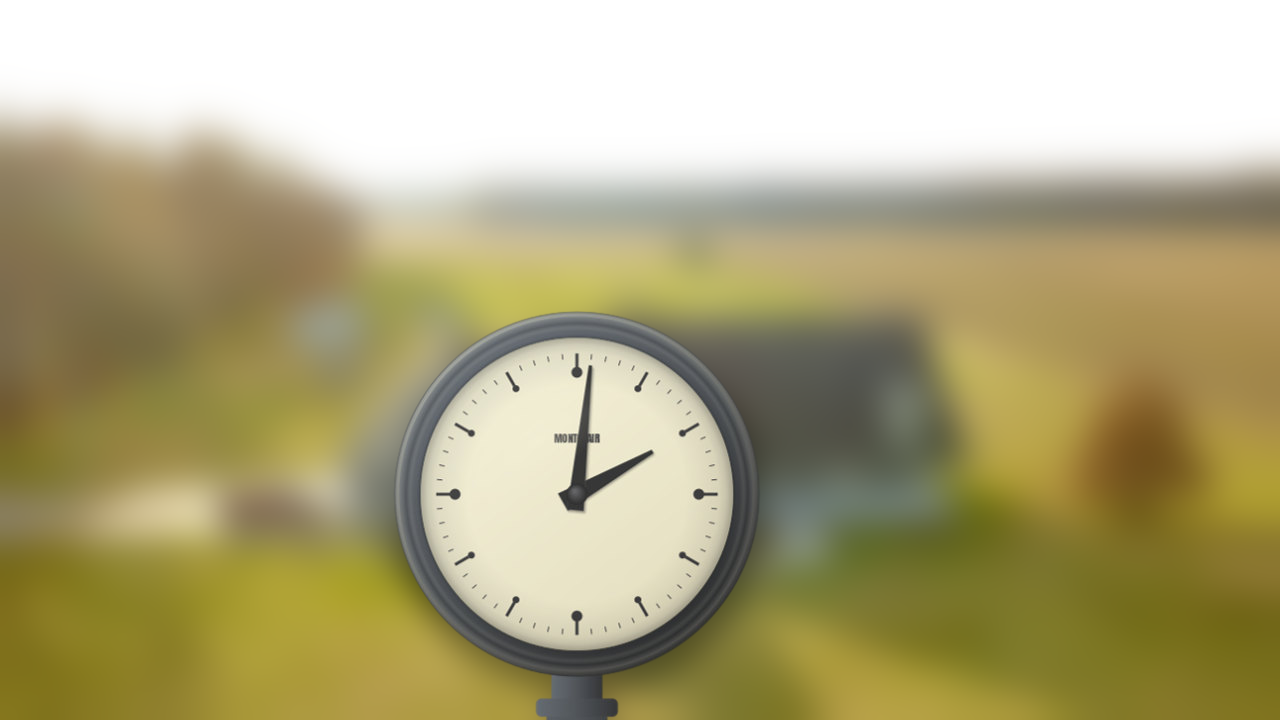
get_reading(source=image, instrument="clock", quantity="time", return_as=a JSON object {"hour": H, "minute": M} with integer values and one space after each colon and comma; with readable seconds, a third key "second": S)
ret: {"hour": 2, "minute": 1}
